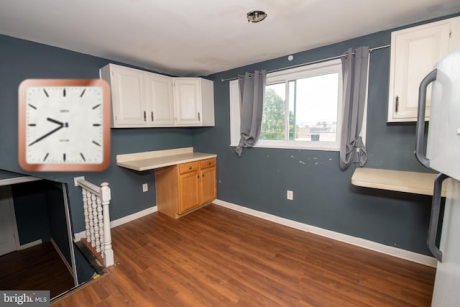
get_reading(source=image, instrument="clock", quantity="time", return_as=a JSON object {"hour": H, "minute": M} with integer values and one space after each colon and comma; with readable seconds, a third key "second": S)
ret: {"hour": 9, "minute": 40}
